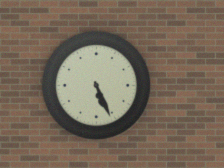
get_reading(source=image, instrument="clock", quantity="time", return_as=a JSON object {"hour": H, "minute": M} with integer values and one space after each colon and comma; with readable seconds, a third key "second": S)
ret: {"hour": 5, "minute": 26}
